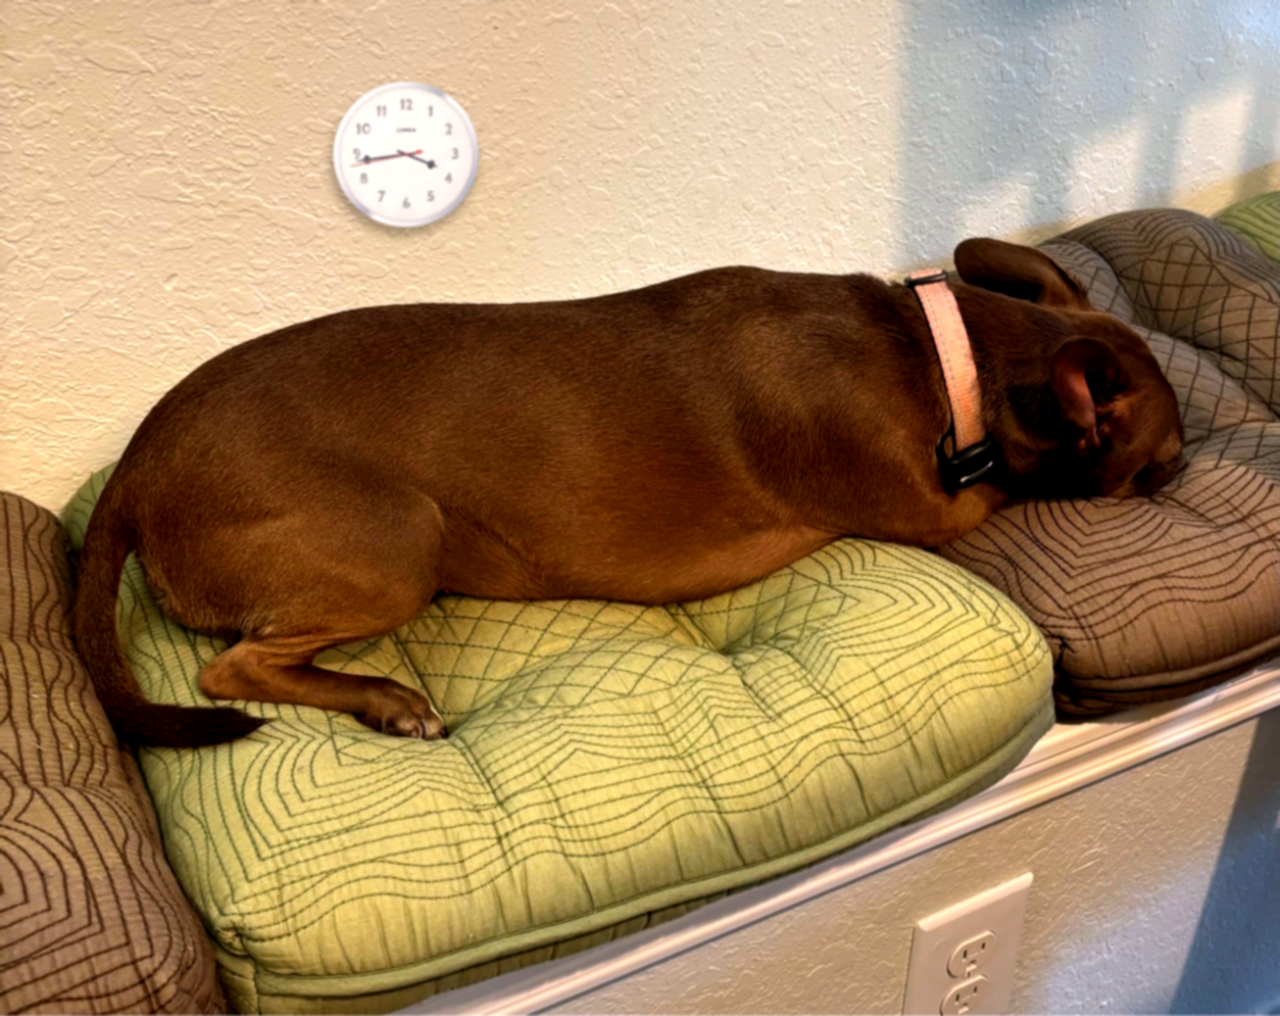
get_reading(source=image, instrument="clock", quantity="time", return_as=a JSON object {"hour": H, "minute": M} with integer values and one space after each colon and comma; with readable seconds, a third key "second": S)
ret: {"hour": 3, "minute": 43, "second": 43}
